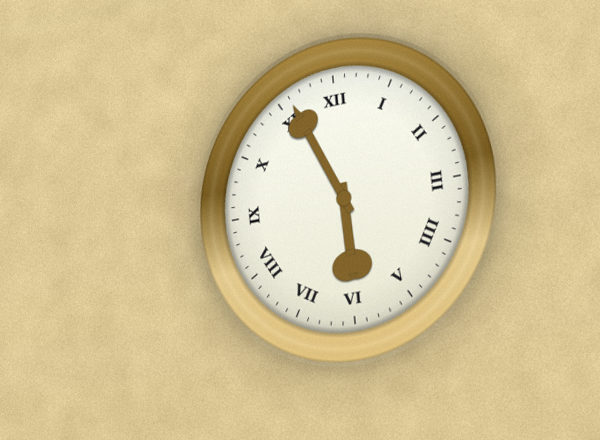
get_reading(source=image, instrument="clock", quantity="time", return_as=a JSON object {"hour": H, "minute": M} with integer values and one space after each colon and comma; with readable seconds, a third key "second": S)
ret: {"hour": 5, "minute": 56}
